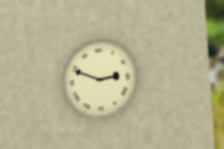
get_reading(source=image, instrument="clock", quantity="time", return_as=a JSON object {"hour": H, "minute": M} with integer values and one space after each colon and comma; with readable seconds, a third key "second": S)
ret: {"hour": 2, "minute": 49}
